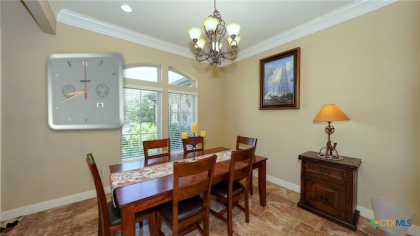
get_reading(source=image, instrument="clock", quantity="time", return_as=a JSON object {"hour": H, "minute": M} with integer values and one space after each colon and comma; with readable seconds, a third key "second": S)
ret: {"hour": 8, "minute": 41}
